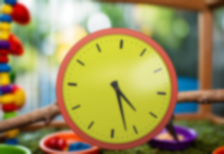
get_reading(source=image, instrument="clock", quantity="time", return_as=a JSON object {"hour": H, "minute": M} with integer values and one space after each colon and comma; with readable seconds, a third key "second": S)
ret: {"hour": 4, "minute": 27}
